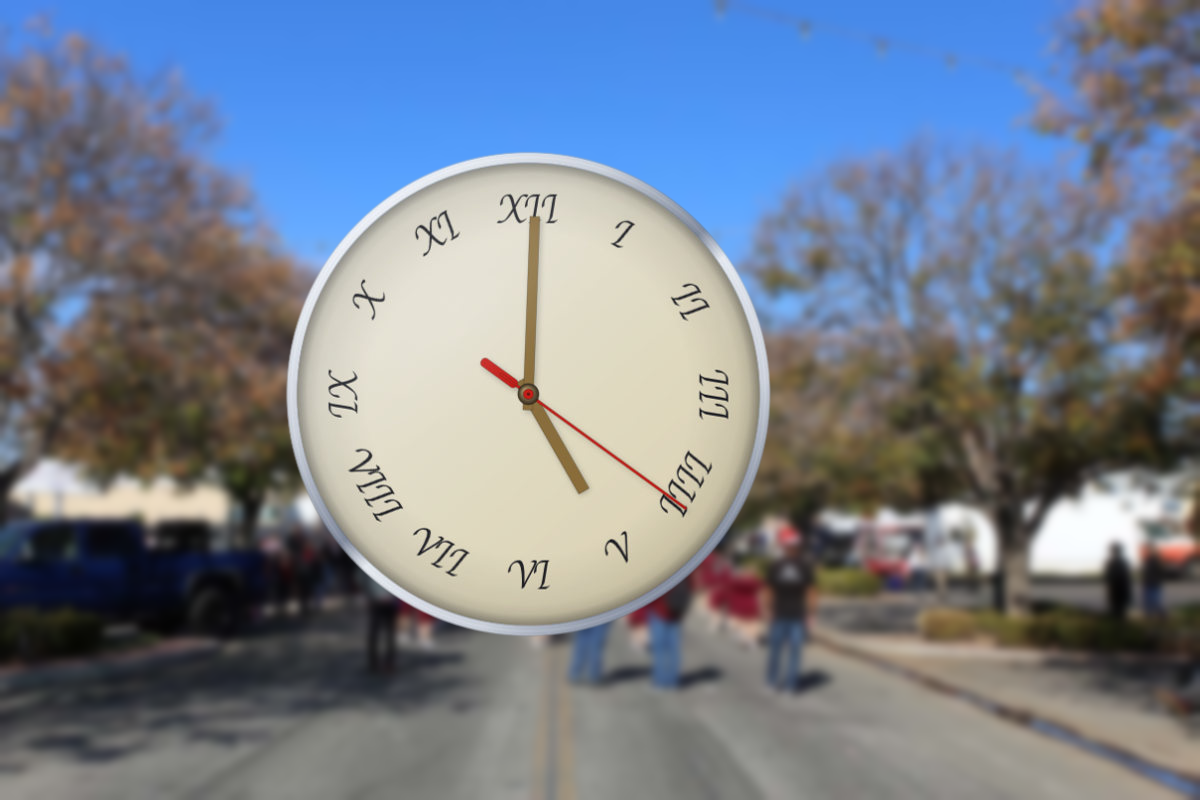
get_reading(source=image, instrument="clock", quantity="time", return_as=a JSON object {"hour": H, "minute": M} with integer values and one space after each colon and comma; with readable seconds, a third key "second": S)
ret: {"hour": 5, "minute": 0, "second": 21}
